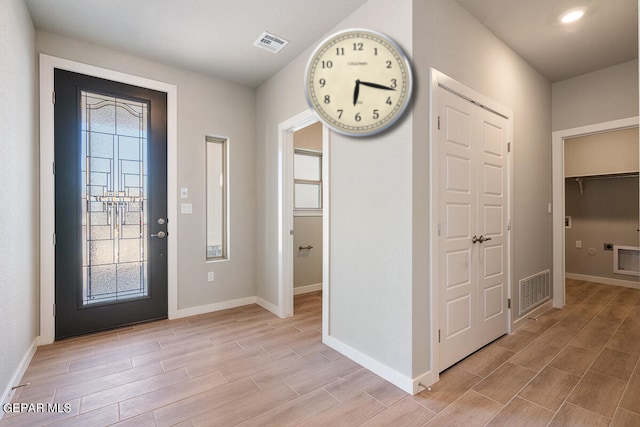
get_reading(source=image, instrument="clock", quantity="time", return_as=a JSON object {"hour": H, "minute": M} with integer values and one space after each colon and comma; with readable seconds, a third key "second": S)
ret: {"hour": 6, "minute": 17}
